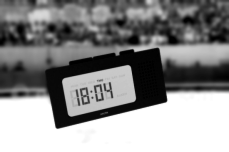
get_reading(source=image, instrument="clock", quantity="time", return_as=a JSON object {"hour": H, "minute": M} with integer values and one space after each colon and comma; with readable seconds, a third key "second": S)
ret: {"hour": 18, "minute": 4}
